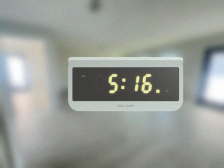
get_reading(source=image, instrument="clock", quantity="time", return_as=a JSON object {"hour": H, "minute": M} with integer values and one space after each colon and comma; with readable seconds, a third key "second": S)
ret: {"hour": 5, "minute": 16}
